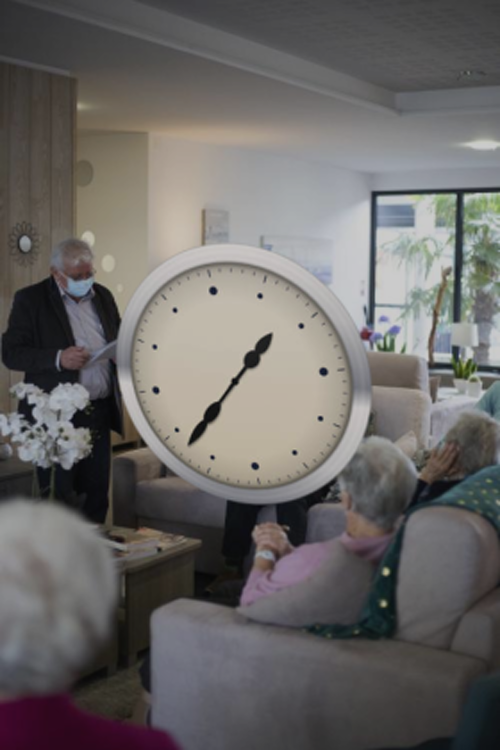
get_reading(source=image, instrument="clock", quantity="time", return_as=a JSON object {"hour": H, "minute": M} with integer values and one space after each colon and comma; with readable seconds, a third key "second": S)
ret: {"hour": 1, "minute": 38}
